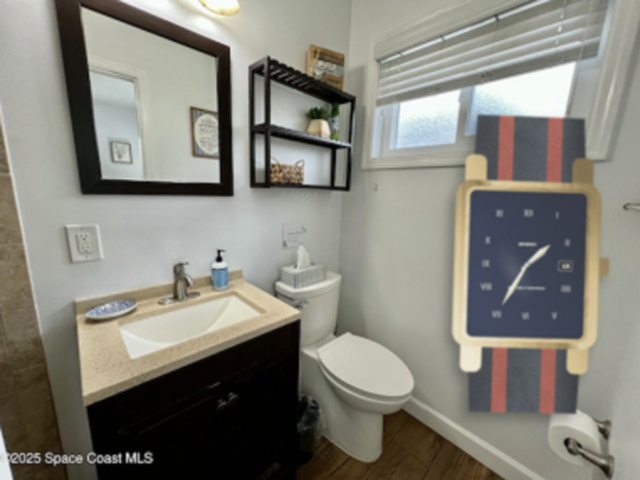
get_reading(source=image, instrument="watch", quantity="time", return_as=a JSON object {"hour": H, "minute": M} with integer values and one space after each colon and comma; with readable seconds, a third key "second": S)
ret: {"hour": 1, "minute": 35}
